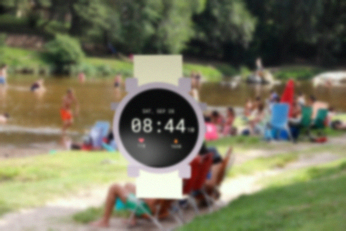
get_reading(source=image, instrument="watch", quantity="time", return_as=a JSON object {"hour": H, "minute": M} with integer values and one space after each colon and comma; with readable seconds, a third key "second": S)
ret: {"hour": 8, "minute": 44}
